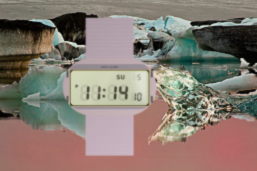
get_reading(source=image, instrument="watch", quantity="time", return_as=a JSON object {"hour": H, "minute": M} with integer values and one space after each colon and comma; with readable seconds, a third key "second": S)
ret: {"hour": 11, "minute": 14}
